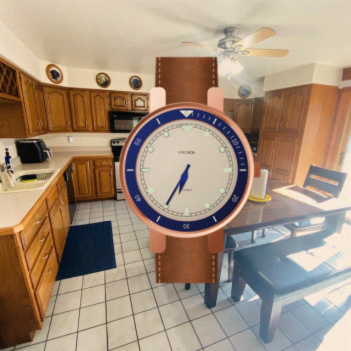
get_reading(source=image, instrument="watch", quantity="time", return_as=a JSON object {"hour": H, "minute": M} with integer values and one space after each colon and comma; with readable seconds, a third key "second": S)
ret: {"hour": 6, "minute": 35}
